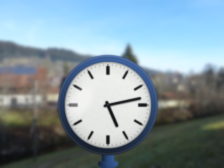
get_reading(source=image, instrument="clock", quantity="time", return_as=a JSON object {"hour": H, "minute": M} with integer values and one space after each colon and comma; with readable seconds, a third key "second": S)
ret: {"hour": 5, "minute": 13}
